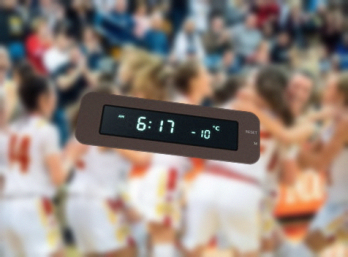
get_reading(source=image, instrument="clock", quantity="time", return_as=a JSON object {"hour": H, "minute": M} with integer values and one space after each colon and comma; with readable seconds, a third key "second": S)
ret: {"hour": 6, "minute": 17}
